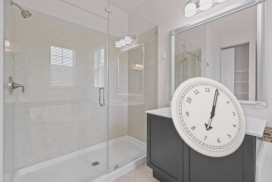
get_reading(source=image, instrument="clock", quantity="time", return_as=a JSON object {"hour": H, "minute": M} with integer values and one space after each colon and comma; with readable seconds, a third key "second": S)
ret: {"hour": 7, "minute": 4}
